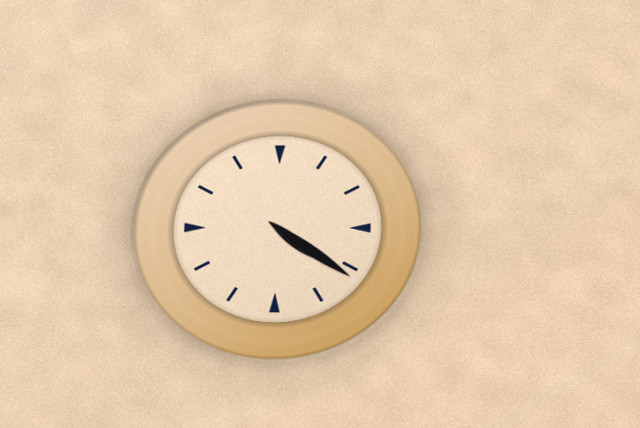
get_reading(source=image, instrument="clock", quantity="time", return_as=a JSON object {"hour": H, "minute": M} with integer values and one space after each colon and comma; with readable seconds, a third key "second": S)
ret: {"hour": 4, "minute": 21}
